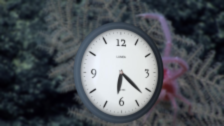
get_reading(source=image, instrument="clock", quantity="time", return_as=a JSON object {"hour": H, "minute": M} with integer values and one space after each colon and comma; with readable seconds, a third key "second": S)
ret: {"hour": 6, "minute": 22}
